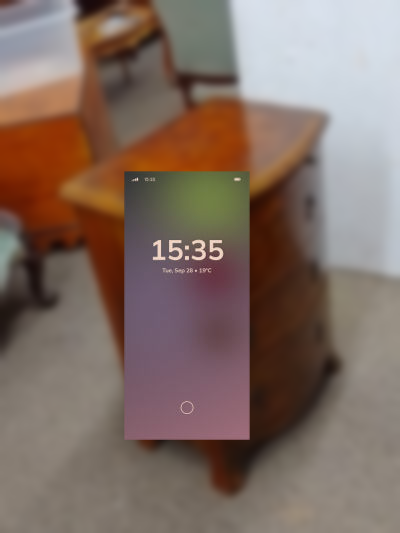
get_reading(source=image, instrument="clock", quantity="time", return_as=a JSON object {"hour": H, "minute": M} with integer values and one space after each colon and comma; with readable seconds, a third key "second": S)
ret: {"hour": 15, "minute": 35}
